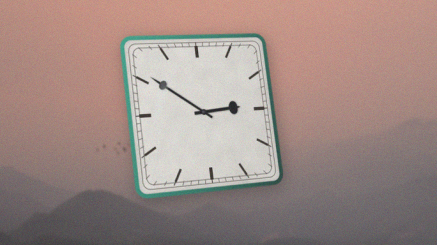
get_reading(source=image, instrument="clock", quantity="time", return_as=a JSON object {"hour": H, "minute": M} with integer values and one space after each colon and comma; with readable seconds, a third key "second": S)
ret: {"hour": 2, "minute": 51}
